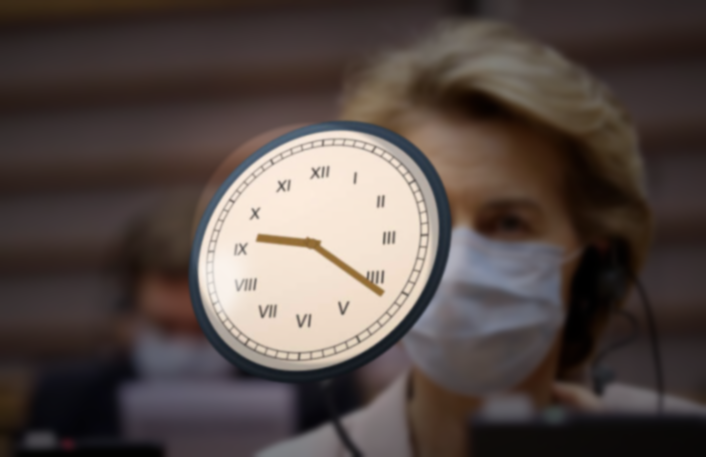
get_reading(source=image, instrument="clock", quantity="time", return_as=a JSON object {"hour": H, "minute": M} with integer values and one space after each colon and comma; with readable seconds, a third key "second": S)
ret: {"hour": 9, "minute": 21}
